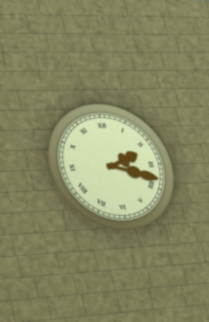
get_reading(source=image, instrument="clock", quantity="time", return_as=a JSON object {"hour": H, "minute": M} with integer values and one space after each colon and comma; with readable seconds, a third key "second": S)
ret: {"hour": 2, "minute": 18}
